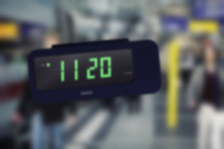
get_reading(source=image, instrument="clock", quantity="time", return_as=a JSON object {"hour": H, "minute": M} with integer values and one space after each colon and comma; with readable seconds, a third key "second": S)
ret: {"hour": 11, "minute": 20}
